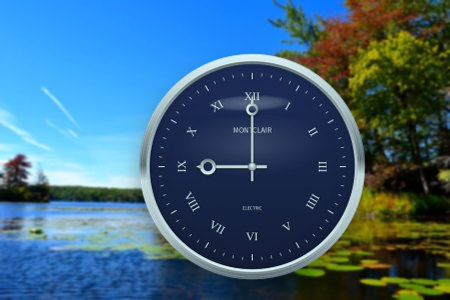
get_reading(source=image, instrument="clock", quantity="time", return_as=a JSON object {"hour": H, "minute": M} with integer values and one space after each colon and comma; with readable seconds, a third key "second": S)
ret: {"hour": 9, "minute": 0}
